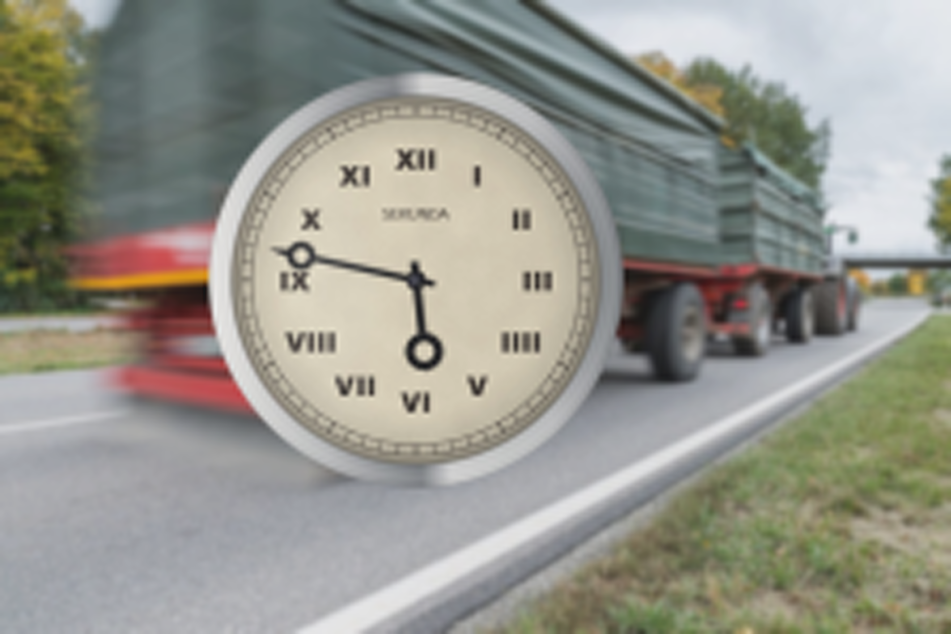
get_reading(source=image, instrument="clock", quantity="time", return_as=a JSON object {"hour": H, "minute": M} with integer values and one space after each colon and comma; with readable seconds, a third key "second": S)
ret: {"hour": 5, "minute": 47}
